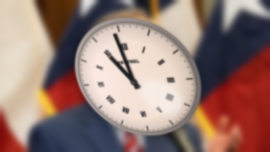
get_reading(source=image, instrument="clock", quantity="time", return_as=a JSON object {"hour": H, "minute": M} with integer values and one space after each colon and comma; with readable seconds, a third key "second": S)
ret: {"hour": 10, "minute": 59}
